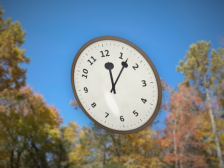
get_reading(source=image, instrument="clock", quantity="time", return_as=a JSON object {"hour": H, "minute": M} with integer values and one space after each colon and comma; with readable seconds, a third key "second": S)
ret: {"hour": 12, "minute": 7}
